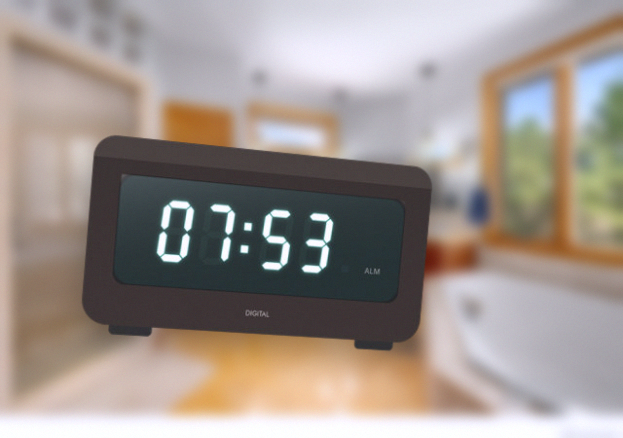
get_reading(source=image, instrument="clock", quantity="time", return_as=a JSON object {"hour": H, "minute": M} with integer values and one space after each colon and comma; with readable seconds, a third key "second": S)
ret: {"hour": 7, "minute": 53}
